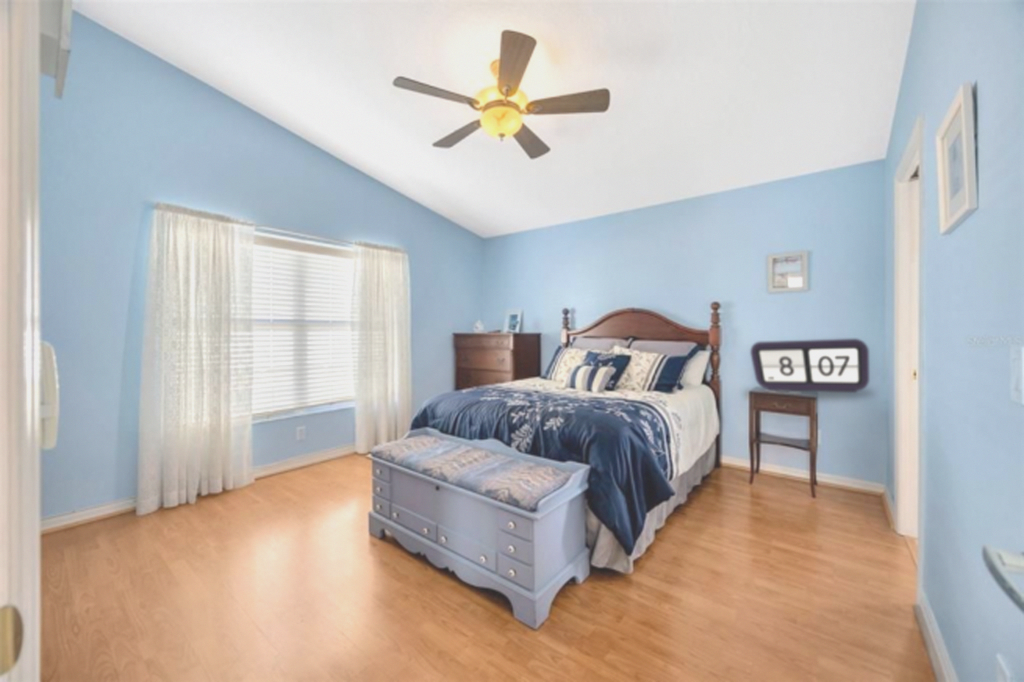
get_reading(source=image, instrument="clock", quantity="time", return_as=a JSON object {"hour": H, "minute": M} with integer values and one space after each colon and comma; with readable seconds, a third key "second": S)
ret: {"hour": 8, "minute": 7}
